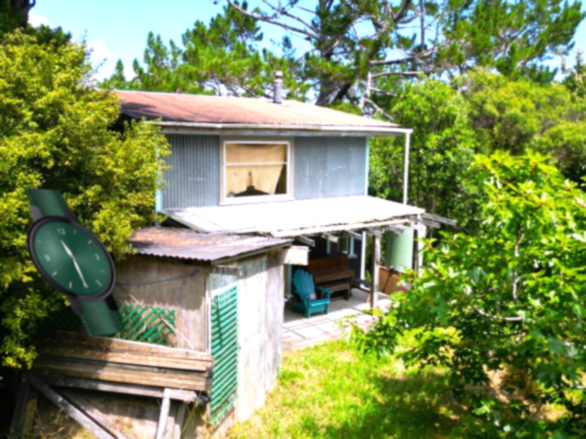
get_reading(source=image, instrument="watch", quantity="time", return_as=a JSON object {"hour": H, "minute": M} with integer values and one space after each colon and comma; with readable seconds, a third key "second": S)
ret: {"hour": 11, "minute": 30}
